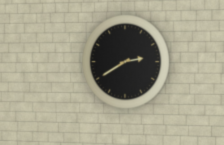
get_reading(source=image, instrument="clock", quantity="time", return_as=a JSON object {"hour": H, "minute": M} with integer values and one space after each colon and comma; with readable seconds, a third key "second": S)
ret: {"hour": 2, "minute": 40}
